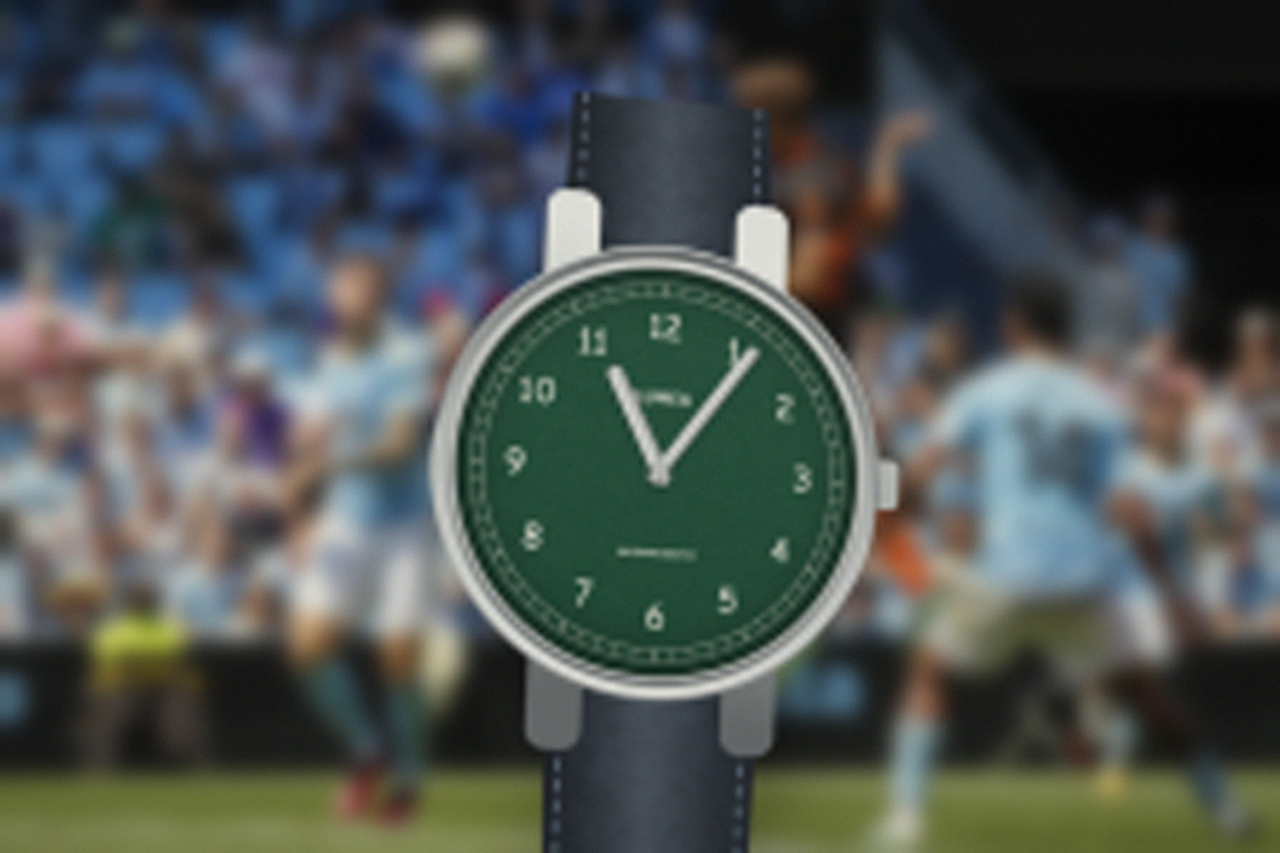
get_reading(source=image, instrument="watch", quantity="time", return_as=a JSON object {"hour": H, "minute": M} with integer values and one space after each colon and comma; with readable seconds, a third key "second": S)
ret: {"hour": 11, "minute": 6}
